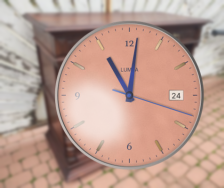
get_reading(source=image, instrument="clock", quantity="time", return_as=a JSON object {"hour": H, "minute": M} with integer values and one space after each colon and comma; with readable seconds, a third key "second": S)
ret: {"hour": 11, "minute": 1, "second": 18}
